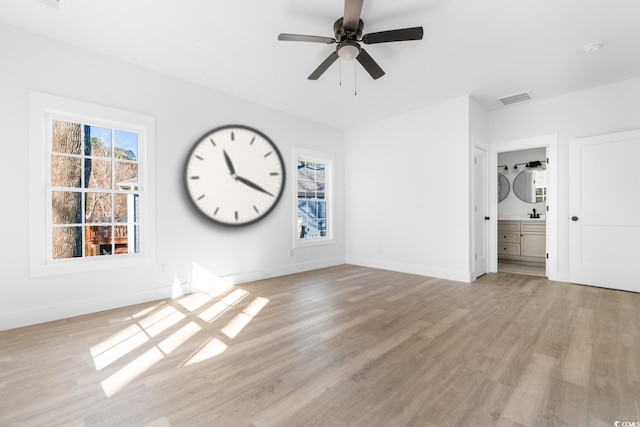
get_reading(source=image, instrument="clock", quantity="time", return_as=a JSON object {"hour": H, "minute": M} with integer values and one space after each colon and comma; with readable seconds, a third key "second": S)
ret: {"hour": 11, "minute": 20}
